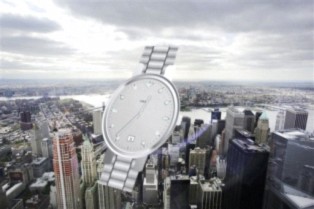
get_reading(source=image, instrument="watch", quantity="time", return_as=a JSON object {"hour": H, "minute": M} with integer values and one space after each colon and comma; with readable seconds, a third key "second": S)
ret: {"hour": 12, "minute": 36}
